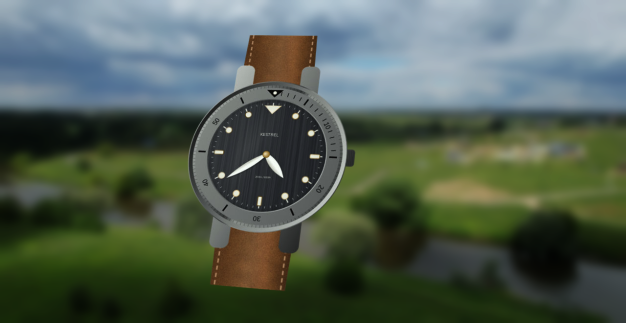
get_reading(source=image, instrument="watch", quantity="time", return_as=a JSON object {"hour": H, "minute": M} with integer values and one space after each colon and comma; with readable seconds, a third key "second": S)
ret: {"hour": 4, "minute": 39}
